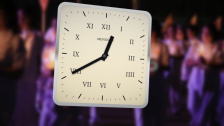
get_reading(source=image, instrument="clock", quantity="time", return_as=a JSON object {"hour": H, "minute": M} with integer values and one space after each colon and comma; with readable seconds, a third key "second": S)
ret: {"hour": 12, "minute": 40}
